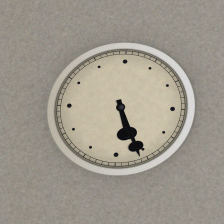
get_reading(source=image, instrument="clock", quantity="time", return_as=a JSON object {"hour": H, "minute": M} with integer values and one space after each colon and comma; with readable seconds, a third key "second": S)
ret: {"hour": 5, "minute": 26}
